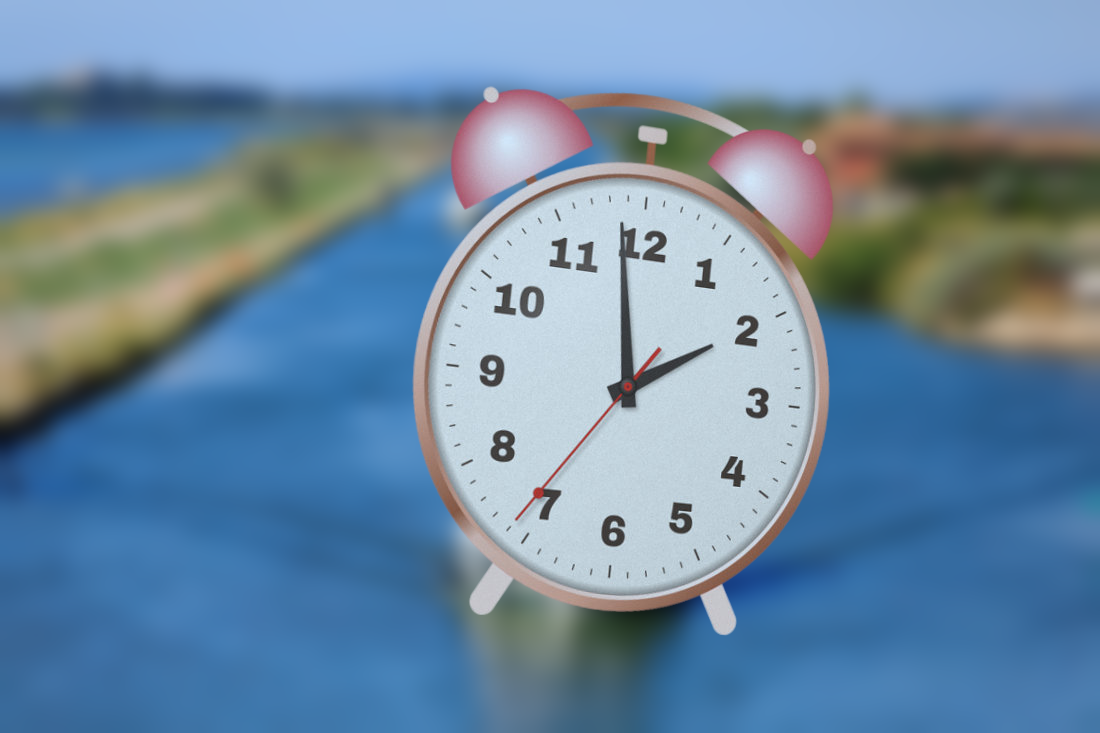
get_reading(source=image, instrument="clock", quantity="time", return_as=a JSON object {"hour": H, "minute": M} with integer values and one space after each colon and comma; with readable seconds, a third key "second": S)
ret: {"hour": 1, "minute": 58, "second": 36}
